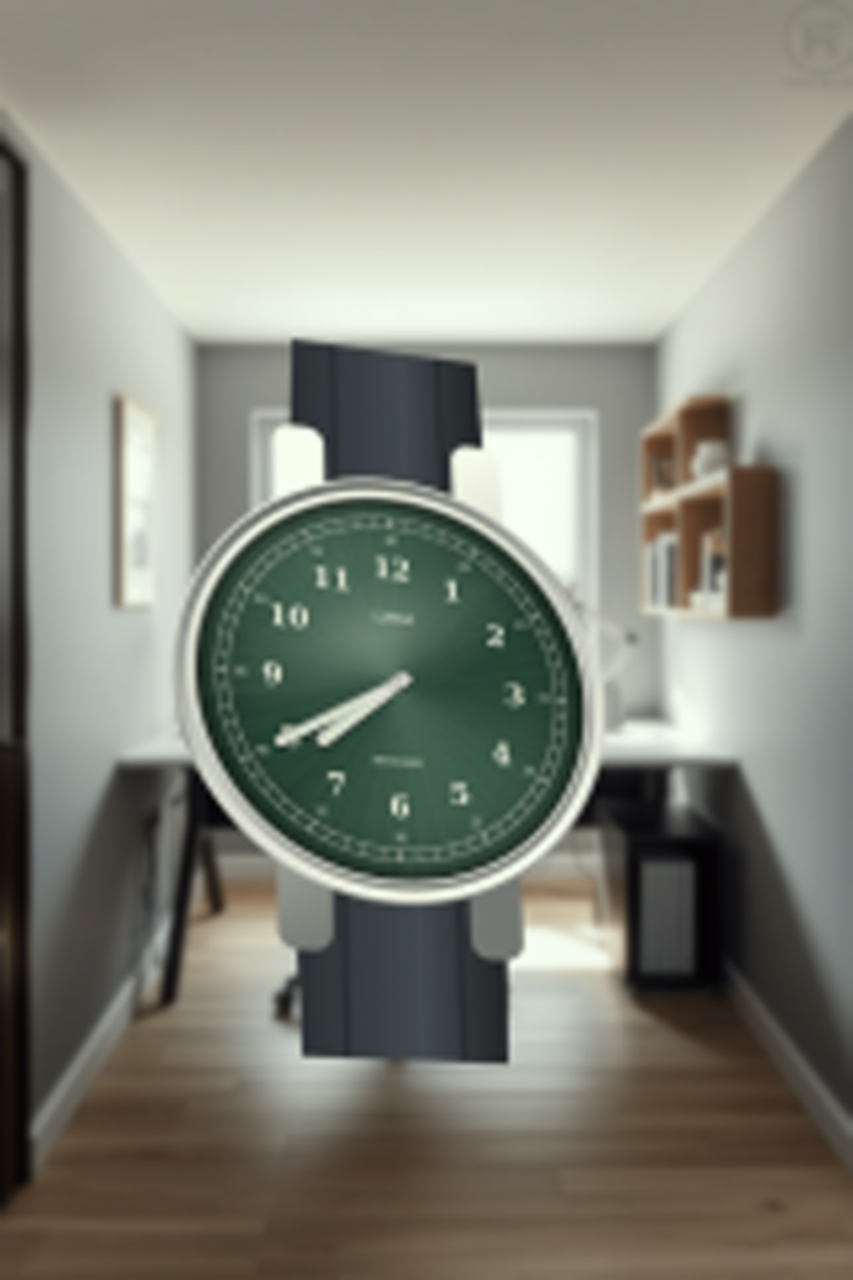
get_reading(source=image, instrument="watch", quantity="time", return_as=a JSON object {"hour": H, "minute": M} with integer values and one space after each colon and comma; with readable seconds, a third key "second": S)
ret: {"hour": 7, "minute": 40}
